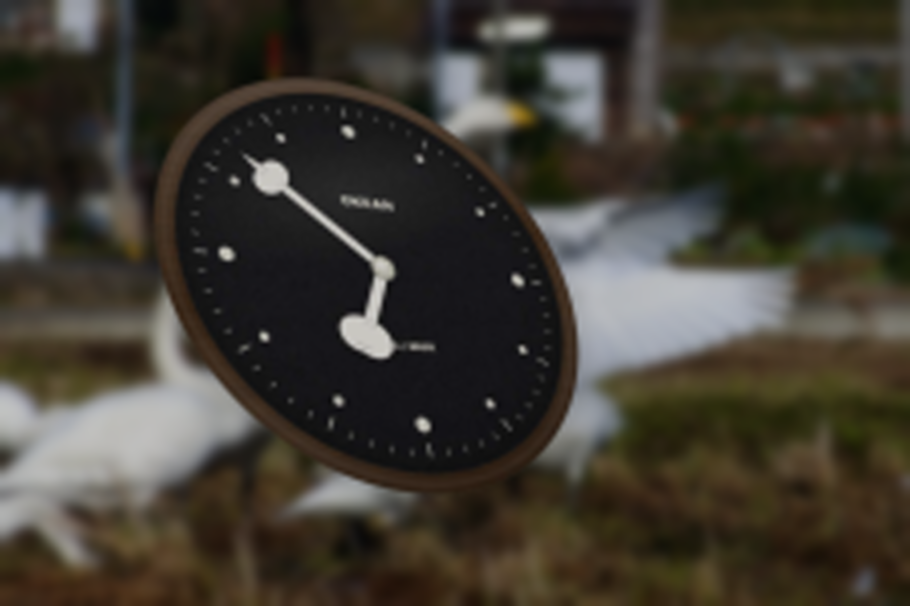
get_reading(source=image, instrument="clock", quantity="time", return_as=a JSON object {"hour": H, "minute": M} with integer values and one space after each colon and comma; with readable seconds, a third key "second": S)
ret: {"hour": 6, "minute": 52}
